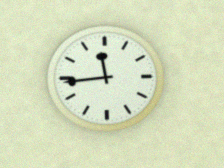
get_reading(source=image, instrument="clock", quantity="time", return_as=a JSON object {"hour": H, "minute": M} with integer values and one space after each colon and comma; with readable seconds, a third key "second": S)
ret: {"hour": 11, "minute": 44}
